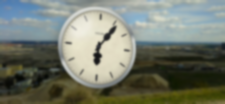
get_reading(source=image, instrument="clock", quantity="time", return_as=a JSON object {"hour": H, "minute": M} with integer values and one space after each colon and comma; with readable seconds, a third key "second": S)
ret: {"hour": 6, "minute": 6}
